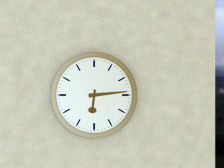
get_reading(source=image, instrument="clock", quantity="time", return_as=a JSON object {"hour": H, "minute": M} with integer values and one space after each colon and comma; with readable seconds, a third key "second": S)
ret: {"hour": 6, "minute": 14}
